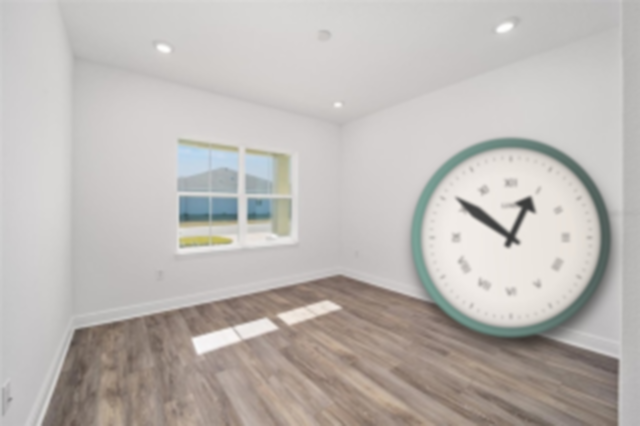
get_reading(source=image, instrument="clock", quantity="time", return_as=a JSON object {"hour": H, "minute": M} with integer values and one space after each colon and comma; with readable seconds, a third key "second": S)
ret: {"hour": 12, "minute": 51}
